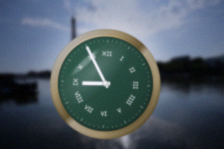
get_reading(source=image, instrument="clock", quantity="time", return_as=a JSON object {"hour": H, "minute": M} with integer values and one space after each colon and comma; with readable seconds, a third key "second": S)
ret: {"hour": 8, "minute": 55}
